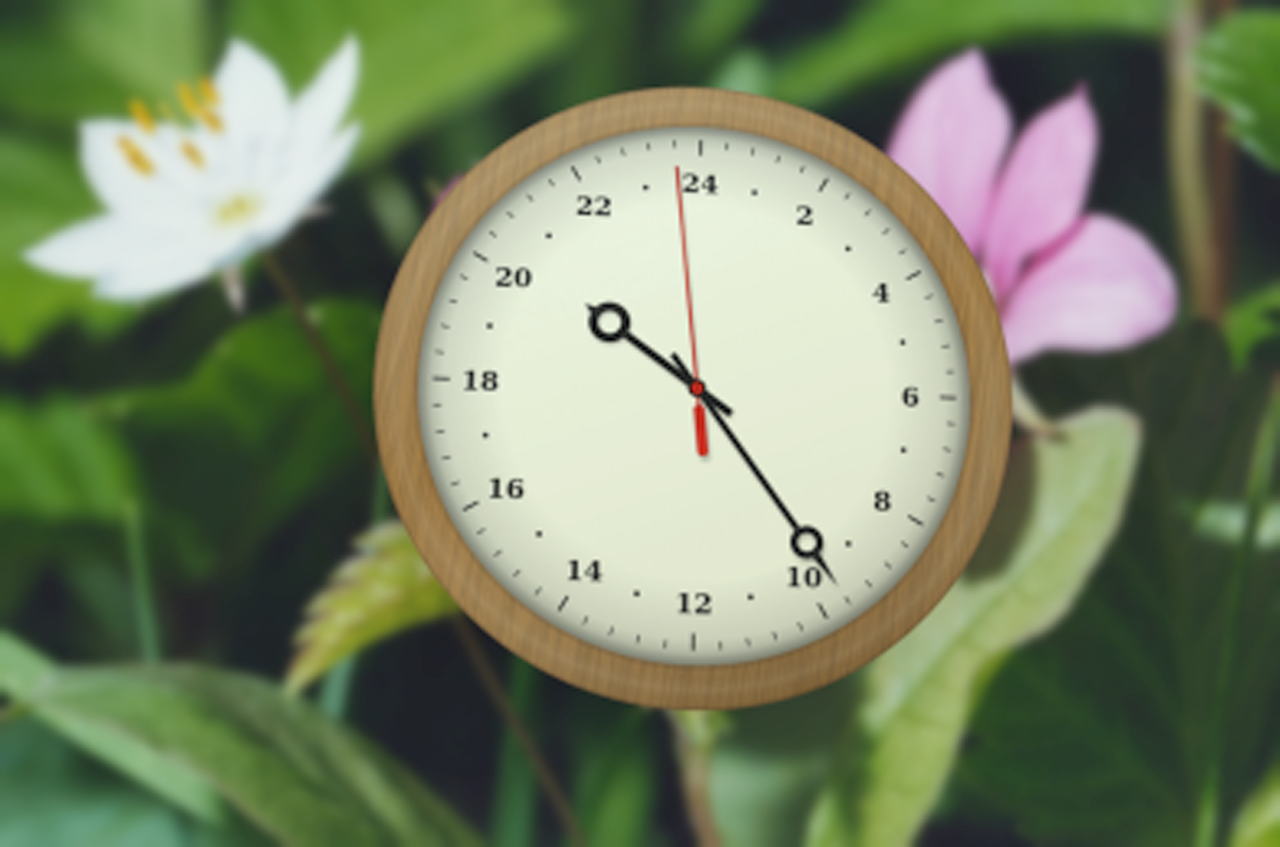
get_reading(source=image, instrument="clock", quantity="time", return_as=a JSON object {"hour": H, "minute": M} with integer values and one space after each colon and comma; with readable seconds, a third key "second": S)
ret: {"hour": 20, "minute": 23, "second": 59}
